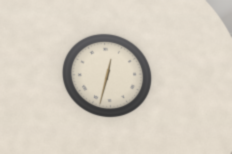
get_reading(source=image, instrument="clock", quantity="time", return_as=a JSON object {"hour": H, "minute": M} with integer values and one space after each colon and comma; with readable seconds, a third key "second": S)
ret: {"hour": 12, "minute": 33}
